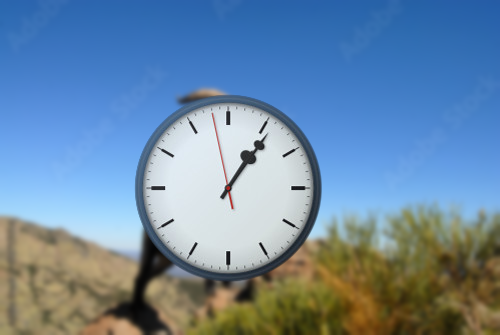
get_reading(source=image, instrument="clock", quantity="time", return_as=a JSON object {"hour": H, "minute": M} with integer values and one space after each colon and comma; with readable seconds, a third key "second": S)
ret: {"hour": 1, "minute": 5, "second": 58}
